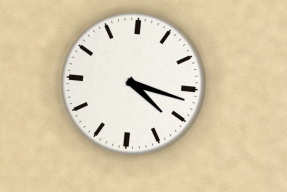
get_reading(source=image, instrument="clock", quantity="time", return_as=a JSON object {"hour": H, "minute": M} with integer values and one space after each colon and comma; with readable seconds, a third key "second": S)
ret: {"hour": 4, "minute": 17}
